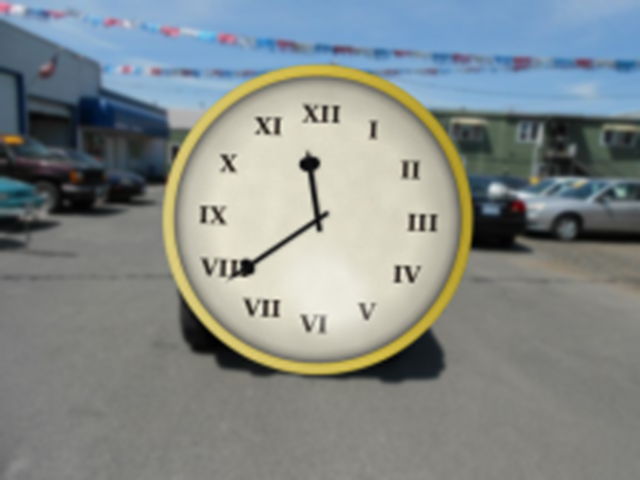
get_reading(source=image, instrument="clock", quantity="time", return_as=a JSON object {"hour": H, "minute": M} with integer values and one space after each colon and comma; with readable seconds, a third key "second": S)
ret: {"hour": 11, "minute": 39}
